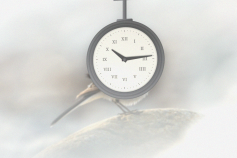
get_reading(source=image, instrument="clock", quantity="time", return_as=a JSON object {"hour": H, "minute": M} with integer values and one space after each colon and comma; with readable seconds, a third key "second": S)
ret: {"hour": 10, "minute": 14}
